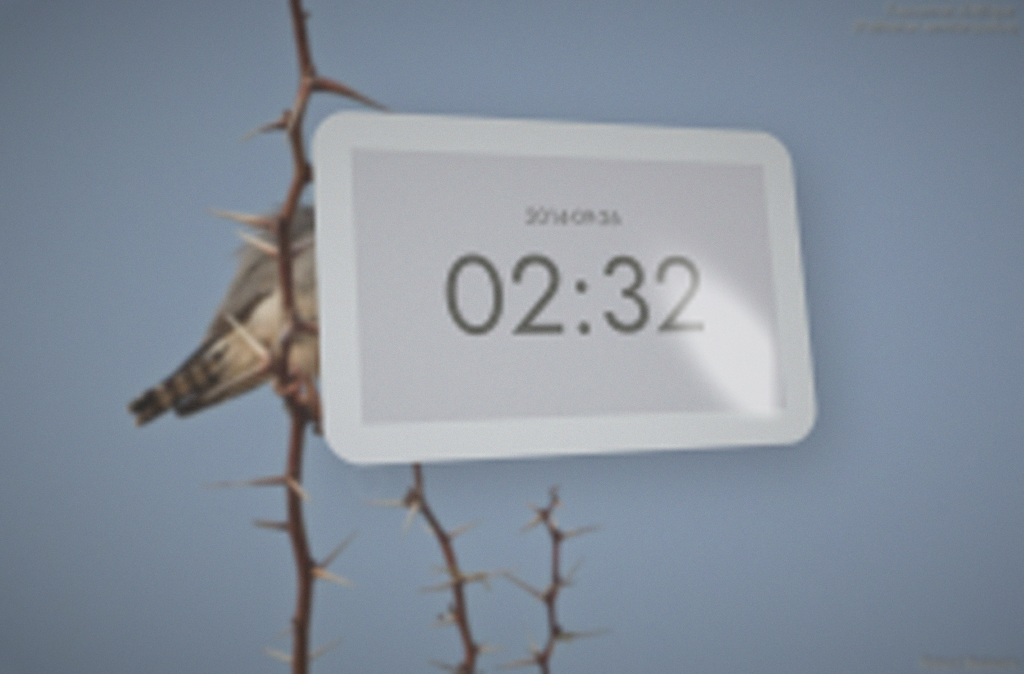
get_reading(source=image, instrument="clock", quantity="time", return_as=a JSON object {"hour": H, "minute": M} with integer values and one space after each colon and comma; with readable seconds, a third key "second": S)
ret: {"hour": 2, "minute": 32}
